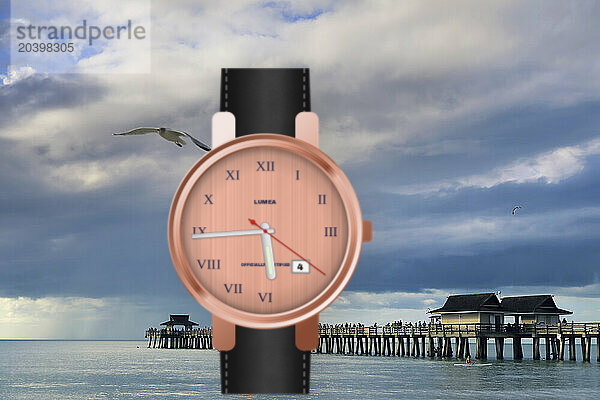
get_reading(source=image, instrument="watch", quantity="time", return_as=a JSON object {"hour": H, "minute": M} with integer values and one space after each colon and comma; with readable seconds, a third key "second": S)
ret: {"hour": 5, "minute": 44, "second": 21}
